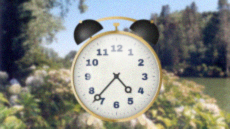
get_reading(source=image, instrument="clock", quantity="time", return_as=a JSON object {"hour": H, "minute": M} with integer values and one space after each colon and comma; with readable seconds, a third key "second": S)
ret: {"hour": 4, "minute": 37}
